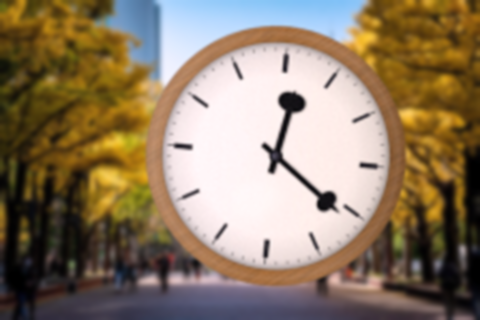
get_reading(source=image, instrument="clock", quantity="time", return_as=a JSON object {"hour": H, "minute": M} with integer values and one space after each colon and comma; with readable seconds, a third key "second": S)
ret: {"hour": 12, "minute": 21}
